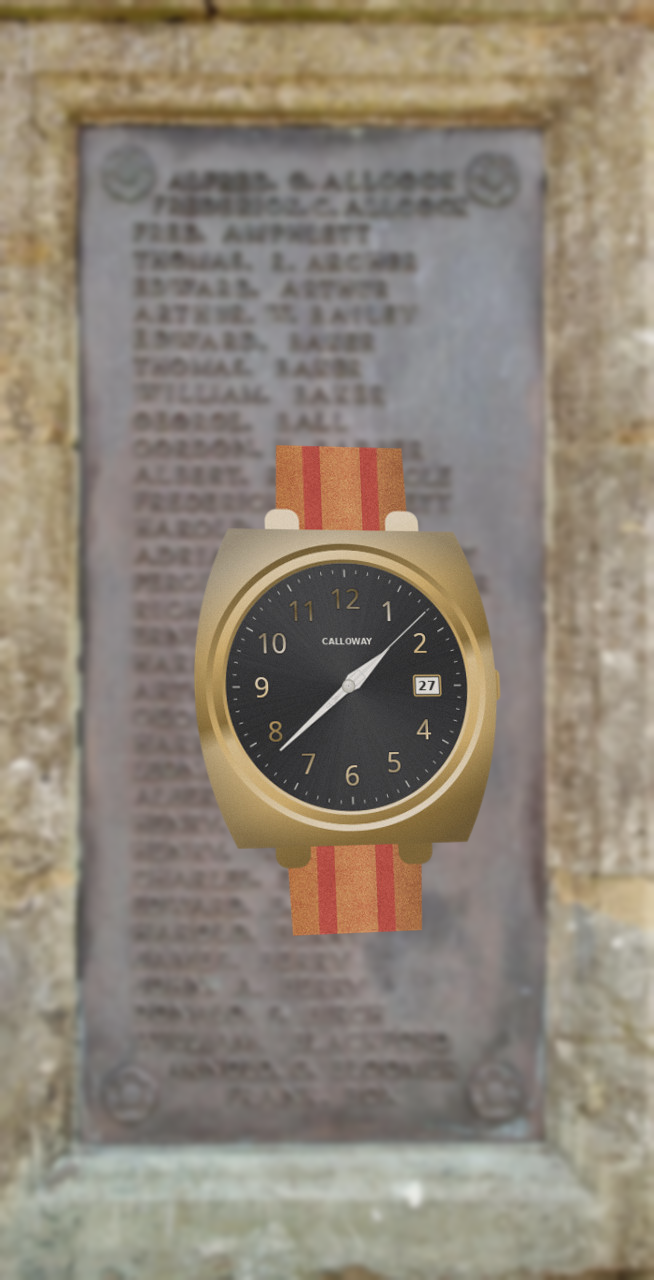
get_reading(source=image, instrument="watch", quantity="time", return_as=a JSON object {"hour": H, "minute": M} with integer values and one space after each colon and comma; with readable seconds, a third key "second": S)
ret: {"hour": 1, "minute": 38, "second": 8}
